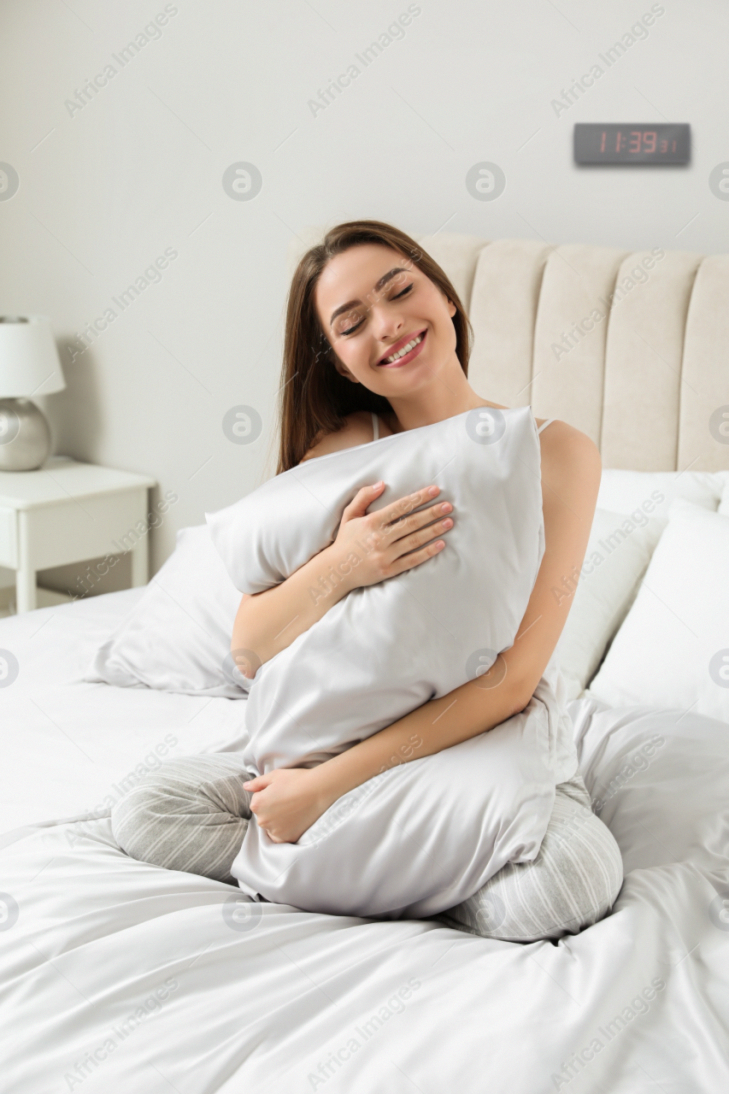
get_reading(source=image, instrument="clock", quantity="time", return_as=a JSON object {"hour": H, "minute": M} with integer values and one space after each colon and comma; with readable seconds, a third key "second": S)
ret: {"hour": 11, "minute": 39}
